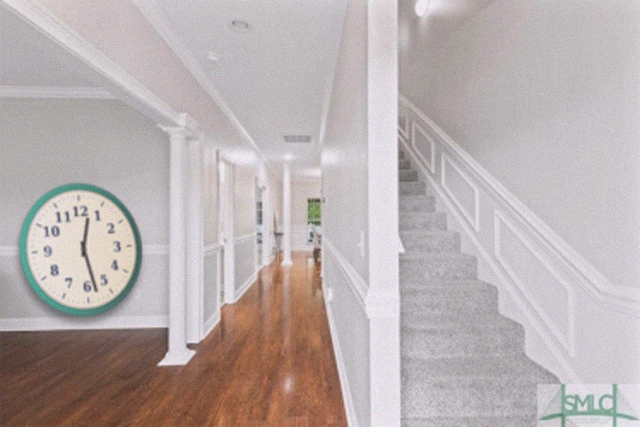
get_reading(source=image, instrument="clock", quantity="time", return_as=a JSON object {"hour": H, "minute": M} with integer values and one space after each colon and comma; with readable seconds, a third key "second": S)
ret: {"hour": 12, "minute": 28}
